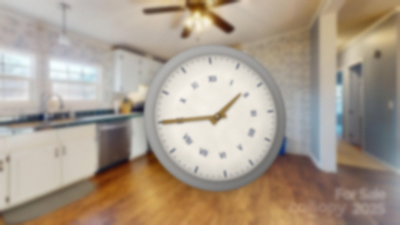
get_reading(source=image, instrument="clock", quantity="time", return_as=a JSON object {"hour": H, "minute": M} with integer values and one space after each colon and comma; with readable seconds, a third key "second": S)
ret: {"hour": 1, "minute": 45}
